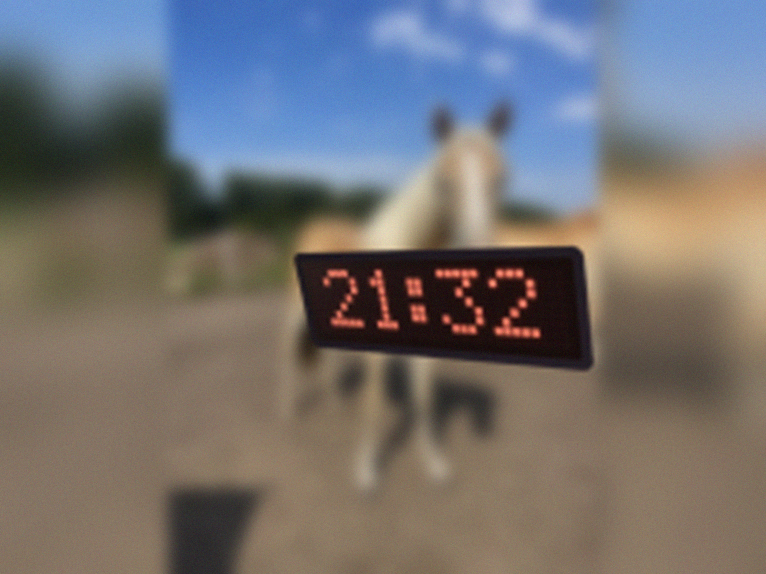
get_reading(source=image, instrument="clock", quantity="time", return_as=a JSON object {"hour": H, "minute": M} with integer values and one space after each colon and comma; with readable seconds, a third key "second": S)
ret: {"hour": 21, "minute": 32}
